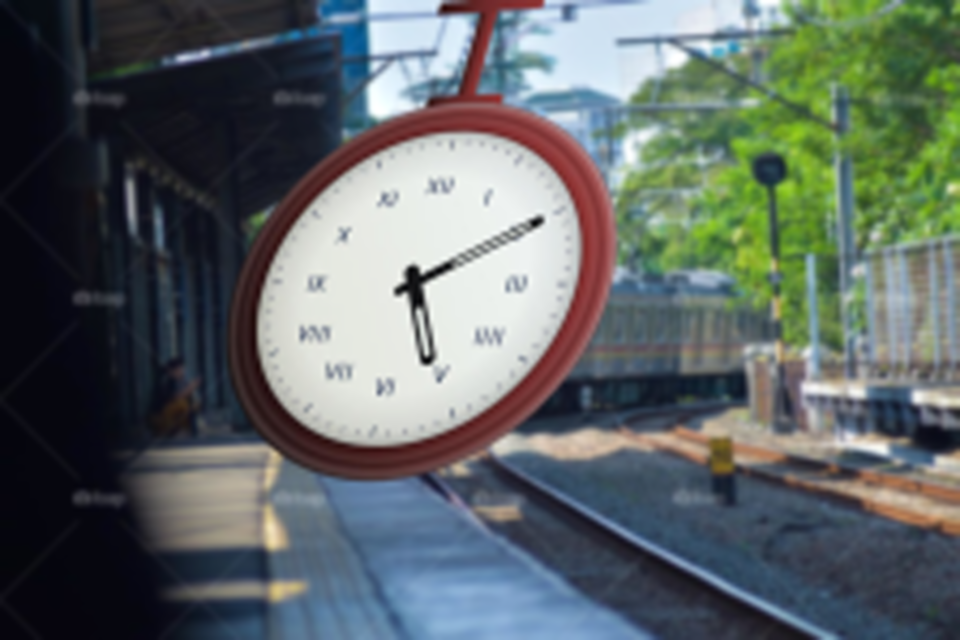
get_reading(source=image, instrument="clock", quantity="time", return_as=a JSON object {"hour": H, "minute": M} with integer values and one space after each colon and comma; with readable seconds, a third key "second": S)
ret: {"hour": 5, "minute": 10}
